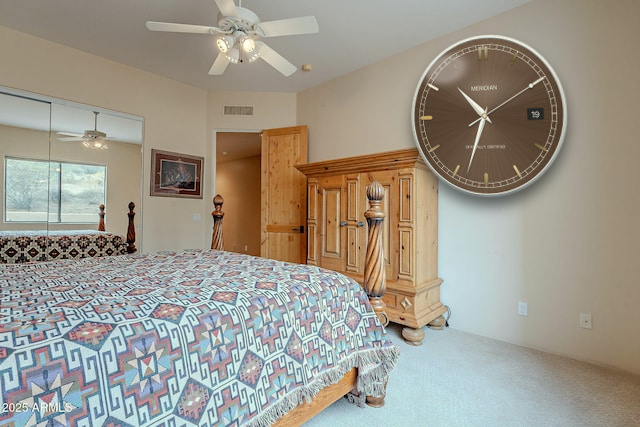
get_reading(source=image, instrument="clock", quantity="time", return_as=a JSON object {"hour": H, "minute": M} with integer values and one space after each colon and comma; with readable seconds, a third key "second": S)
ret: {"hour": 10, "minute": 33, "second": 10}
